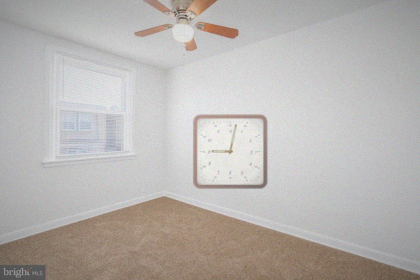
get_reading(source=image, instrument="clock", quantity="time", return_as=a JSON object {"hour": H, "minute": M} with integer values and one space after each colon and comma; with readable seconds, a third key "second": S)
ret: {"hour": 9, "minute": 2}
